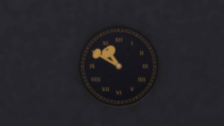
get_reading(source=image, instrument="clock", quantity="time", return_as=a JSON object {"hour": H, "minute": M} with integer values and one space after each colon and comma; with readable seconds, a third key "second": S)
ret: {"hour": 10, "minute": 50}
